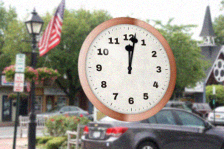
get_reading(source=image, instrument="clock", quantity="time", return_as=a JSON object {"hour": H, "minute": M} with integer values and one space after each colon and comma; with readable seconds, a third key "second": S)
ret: {"hour": 12, "minute": 2}
